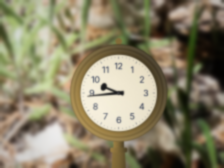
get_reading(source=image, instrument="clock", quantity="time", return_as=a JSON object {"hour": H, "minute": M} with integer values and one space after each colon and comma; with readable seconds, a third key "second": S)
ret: {"hour": 9, "minute": 44}
